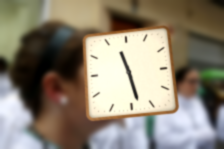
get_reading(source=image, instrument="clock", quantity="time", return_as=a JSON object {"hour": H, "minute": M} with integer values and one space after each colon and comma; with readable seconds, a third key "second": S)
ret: {"hour": 11, "minute": 28}
